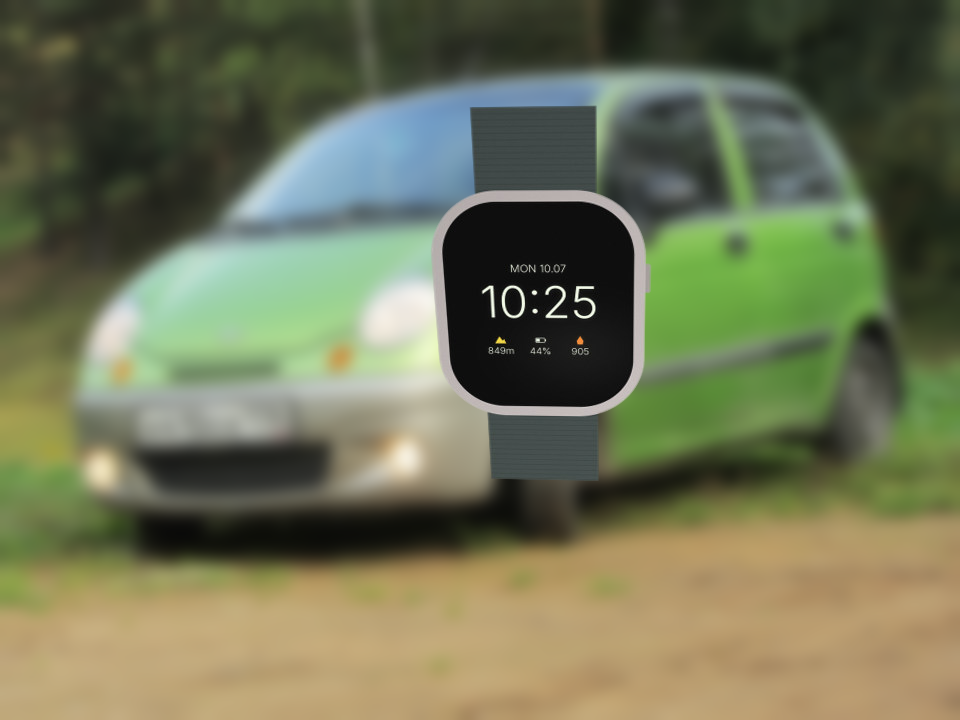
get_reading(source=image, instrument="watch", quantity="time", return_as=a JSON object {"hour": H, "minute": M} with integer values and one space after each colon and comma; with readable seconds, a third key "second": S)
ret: {"hour": 10, "minute": 25}
